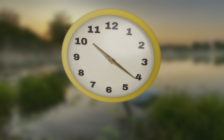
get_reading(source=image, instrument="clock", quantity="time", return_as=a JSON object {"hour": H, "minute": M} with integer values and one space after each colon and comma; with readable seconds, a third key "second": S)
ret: {"hour": 10, "minute": 21}
